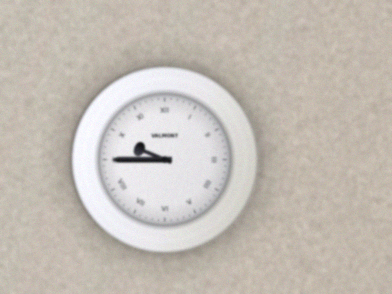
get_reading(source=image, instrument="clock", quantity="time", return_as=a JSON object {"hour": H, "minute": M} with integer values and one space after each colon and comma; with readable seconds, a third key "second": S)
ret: {"hour": 9, "minute": 45}
